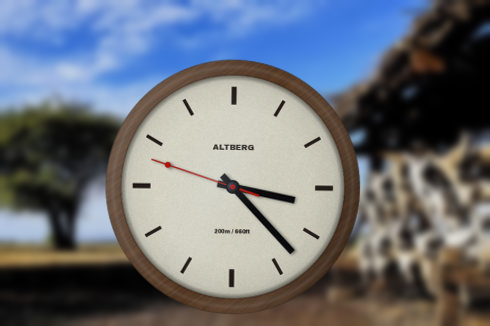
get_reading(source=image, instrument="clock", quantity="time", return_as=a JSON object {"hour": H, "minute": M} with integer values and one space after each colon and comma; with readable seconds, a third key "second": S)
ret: {"hour": 3, "minute": 22, "second": 48}
